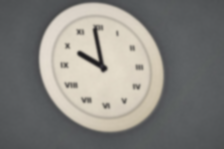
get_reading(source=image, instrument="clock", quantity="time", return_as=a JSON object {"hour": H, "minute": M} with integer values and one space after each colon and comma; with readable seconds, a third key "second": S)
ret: {"hour": 9, "minute": 59}
